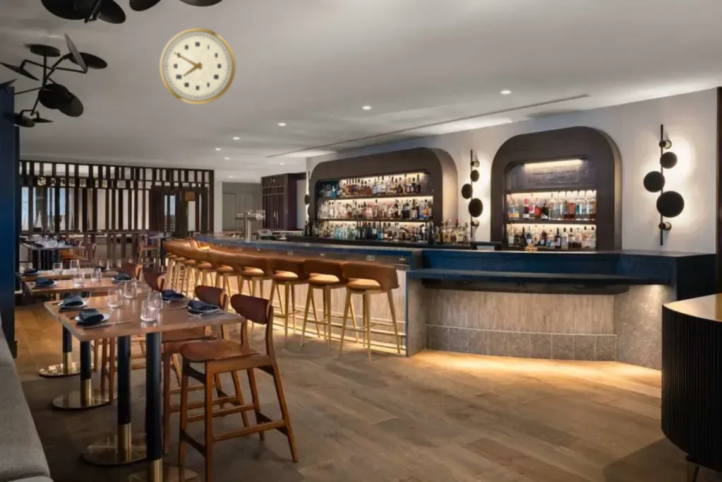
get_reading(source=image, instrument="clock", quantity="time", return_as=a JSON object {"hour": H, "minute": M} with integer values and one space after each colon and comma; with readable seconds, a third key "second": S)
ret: {"hour": 7, "minute": 50}
